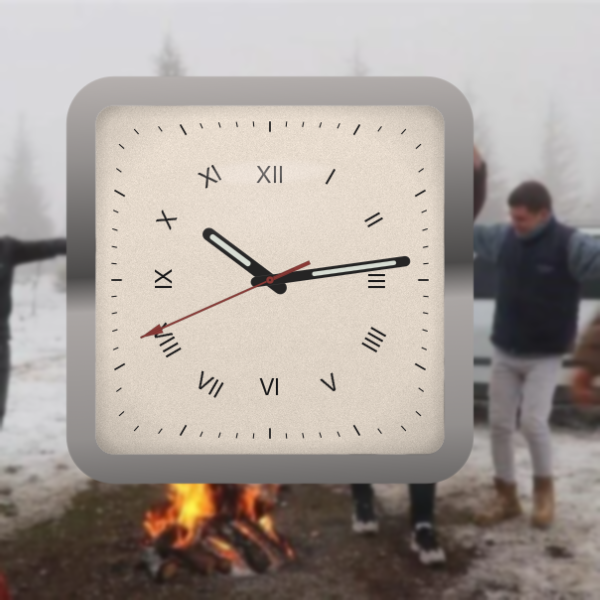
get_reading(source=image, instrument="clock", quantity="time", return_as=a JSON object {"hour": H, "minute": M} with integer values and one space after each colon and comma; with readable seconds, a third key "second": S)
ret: {"hour": 10, "minute": 13, "second": 41}
